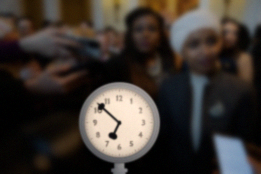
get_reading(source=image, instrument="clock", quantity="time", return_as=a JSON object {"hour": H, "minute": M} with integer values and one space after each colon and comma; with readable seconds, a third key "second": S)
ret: {"hour": 6, "minute": 52}
